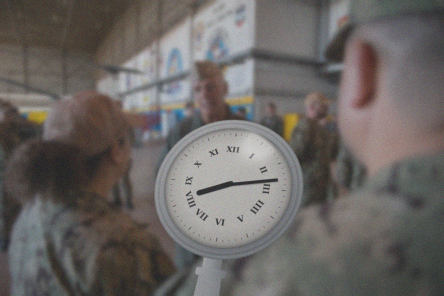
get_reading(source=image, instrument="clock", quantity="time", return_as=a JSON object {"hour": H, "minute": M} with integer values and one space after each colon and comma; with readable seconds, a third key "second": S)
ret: {"hour": 8, "minute": 13}
